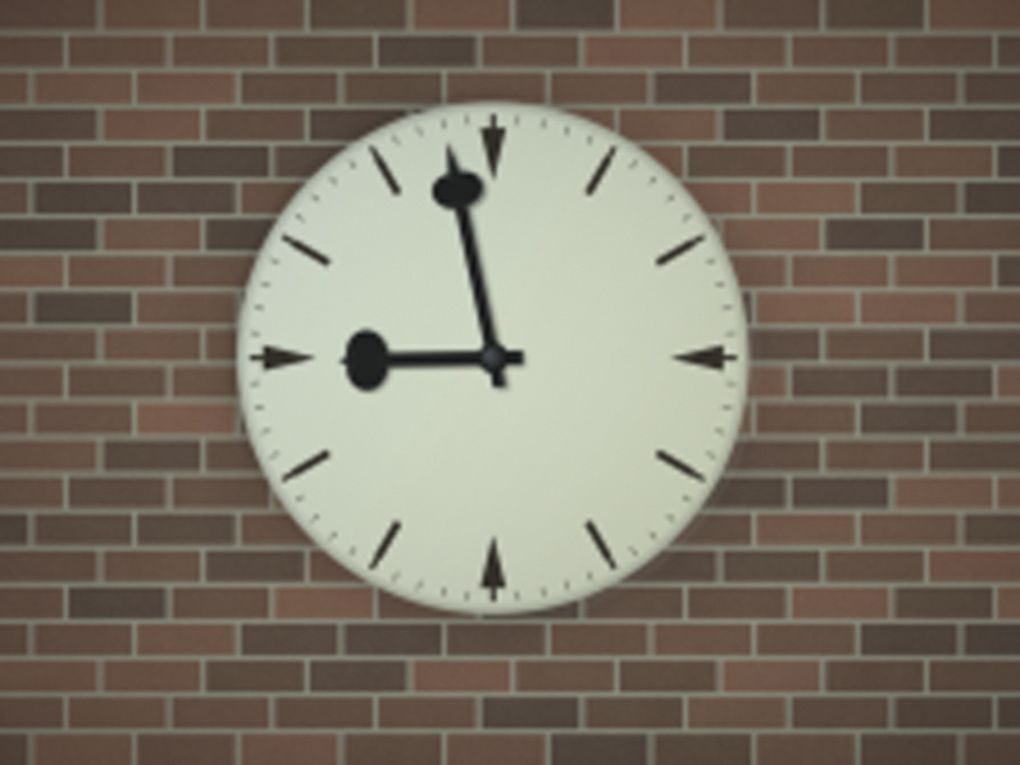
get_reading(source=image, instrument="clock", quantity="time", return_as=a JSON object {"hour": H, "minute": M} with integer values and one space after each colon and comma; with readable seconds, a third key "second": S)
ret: {"hour": 8, "minute": 58}
